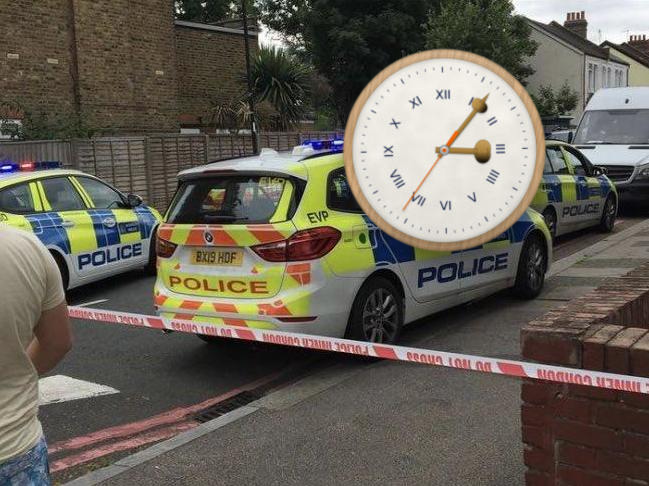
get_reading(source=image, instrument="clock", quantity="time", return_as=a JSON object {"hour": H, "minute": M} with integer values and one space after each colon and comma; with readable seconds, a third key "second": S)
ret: {"hour": 3, "minute": 6, "second": 36}
